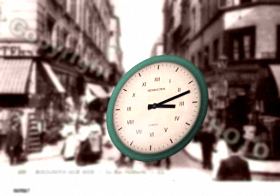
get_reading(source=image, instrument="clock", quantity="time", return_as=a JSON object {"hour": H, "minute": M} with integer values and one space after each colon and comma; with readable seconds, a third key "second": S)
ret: {"hour": 3, "minute": 12}
